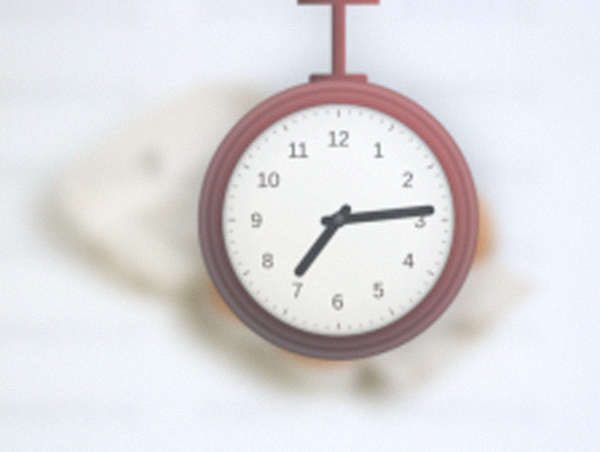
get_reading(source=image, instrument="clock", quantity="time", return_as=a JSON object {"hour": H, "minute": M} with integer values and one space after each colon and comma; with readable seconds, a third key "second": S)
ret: {"hour": 7, "minute": 14}
